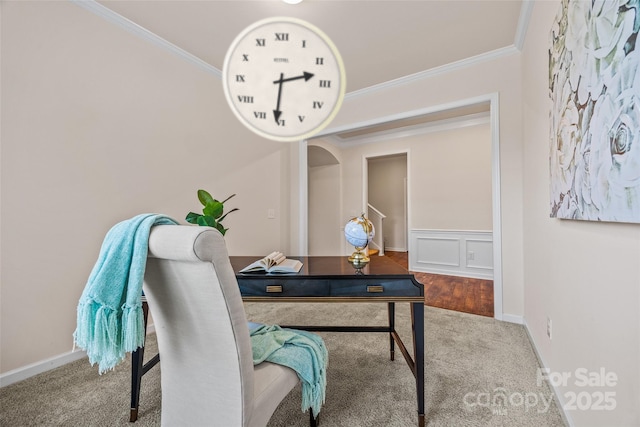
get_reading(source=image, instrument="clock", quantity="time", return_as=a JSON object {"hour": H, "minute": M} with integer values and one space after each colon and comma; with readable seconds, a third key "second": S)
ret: {"hour": 2, "minute": 31}
